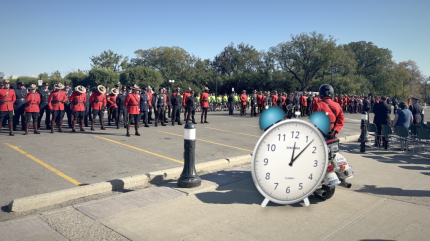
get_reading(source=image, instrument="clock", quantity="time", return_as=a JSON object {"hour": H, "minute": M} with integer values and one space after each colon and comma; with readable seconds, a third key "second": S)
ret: {"hour": 12, "minute": 7}
